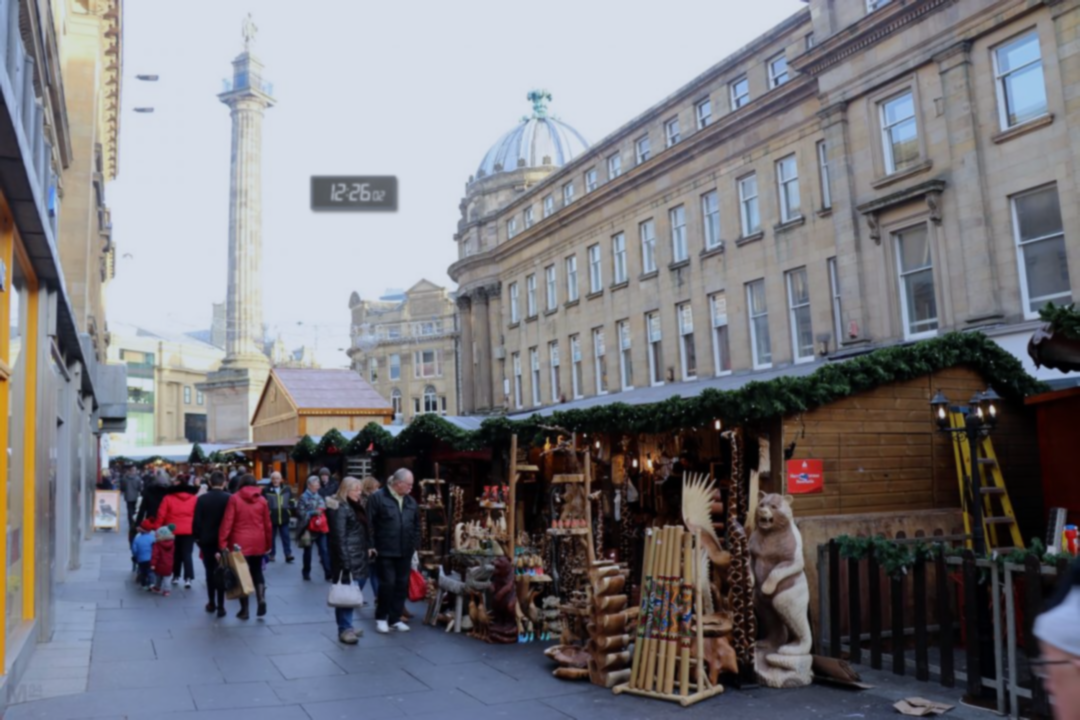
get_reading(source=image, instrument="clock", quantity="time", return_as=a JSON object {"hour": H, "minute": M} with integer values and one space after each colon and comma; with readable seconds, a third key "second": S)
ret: {"hour": 12, "minute": 26}
